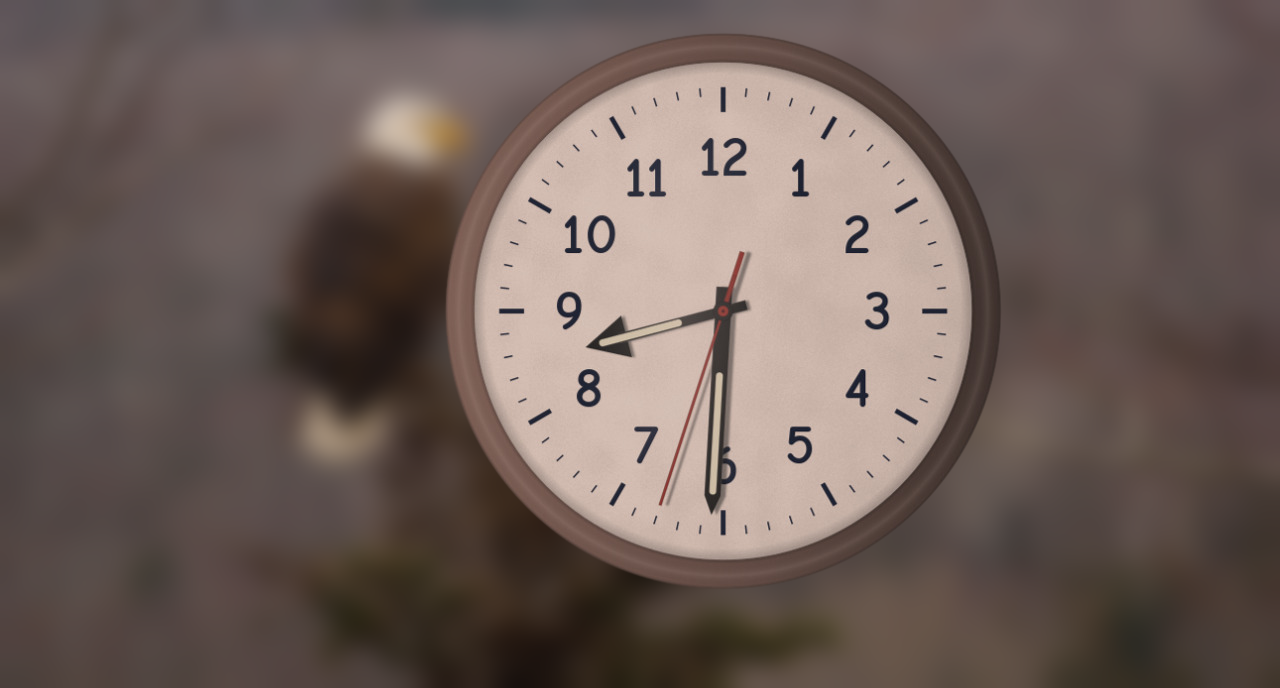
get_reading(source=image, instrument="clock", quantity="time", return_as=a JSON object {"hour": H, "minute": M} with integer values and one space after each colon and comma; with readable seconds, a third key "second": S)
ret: {"hour": 8, "minute": 30, "second": 33}
